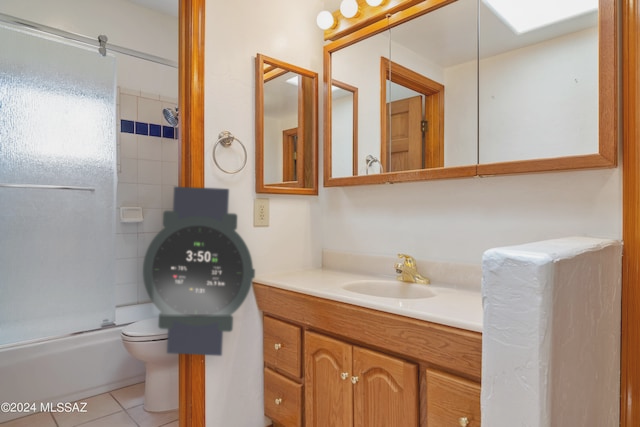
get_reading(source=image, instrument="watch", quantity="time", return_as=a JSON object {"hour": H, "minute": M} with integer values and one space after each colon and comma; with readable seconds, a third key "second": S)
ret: {"hour": 3, "minute": 50}
